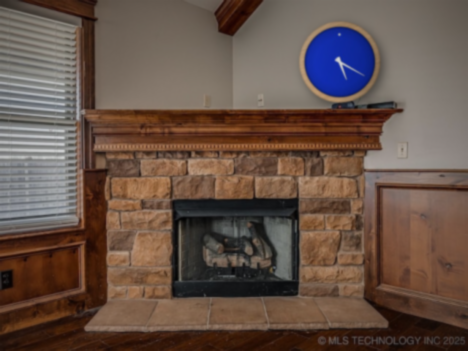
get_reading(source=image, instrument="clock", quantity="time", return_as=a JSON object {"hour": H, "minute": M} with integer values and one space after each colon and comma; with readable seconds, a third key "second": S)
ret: {"hour": 5, "minute": 20}
